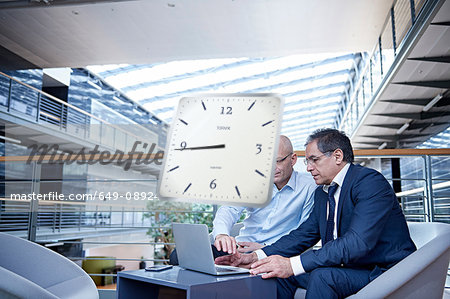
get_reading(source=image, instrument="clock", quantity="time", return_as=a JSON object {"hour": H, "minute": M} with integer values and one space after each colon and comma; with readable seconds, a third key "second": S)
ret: {"hour": 8, "minute": 44}
